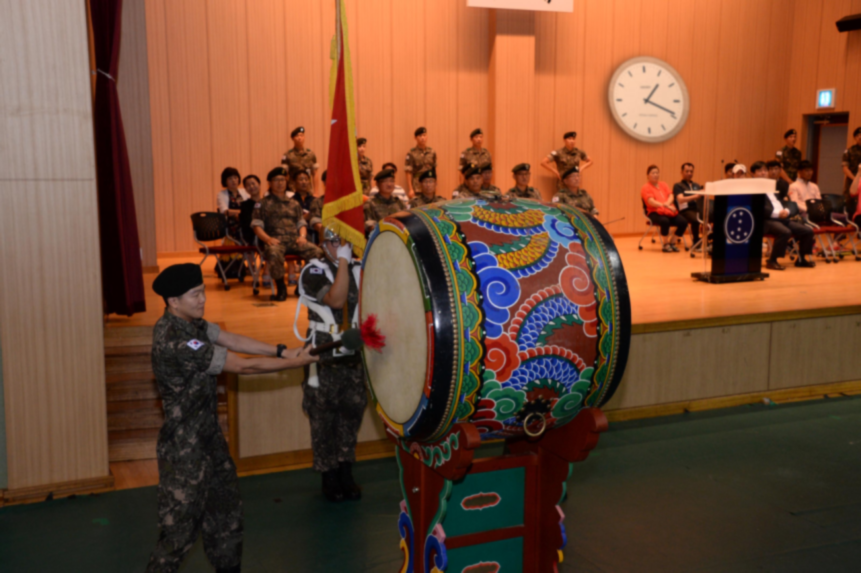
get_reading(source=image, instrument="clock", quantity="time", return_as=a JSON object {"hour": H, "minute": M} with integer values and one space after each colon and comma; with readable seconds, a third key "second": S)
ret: {"hour": 1, "minute": 19}
